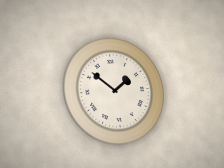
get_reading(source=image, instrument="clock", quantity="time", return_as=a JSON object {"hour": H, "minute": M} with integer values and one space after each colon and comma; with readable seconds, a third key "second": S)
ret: {"hour": 1, "minute": 52}
